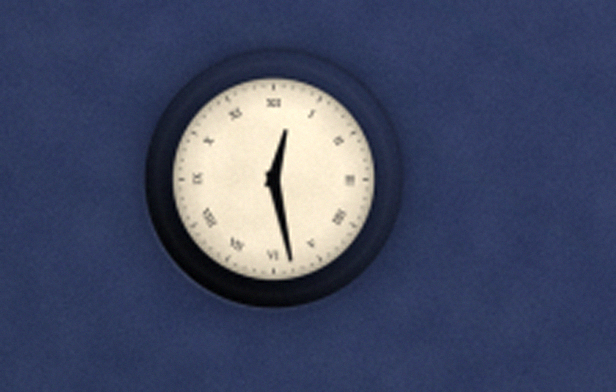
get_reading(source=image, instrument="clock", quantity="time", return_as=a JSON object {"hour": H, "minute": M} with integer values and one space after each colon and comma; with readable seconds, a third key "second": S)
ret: {"hour": 12, "minute": 28}
